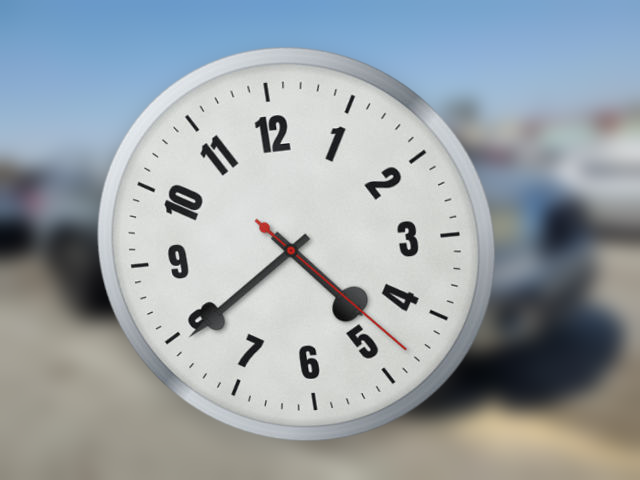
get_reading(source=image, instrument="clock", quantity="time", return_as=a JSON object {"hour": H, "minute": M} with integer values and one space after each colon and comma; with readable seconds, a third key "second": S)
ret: {"hour": 4, "minute": 39, "second": 23}
